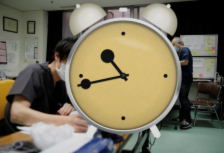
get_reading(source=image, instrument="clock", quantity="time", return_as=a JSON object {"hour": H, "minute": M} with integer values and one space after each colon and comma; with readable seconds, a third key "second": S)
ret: {"hour": 10, "minute": 43}
